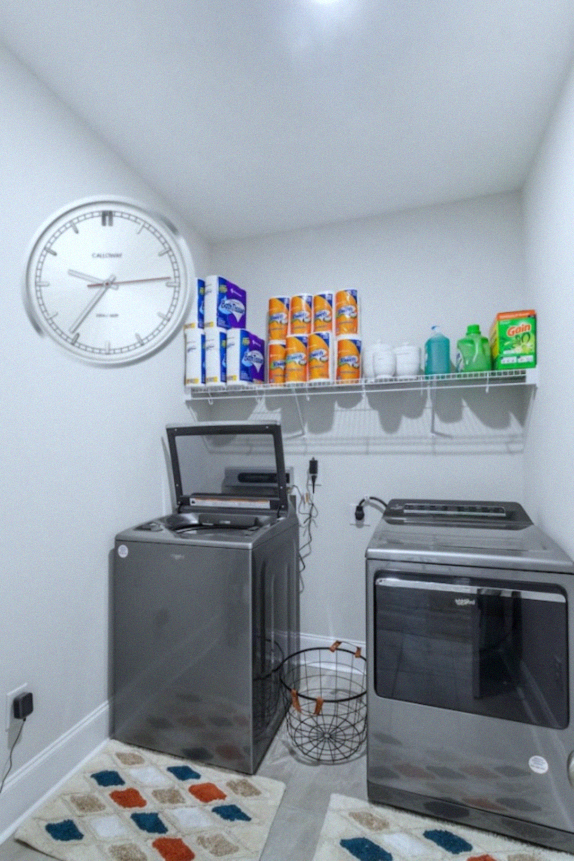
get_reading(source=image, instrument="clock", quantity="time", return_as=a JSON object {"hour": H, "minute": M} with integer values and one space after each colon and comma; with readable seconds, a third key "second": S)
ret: {"hour": 9, "minute": 36, "second": 14}
